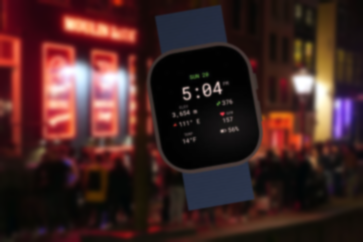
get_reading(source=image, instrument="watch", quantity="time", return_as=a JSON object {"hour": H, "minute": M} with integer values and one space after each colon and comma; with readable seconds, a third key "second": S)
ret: {"hour": 5, "minute": 4}
